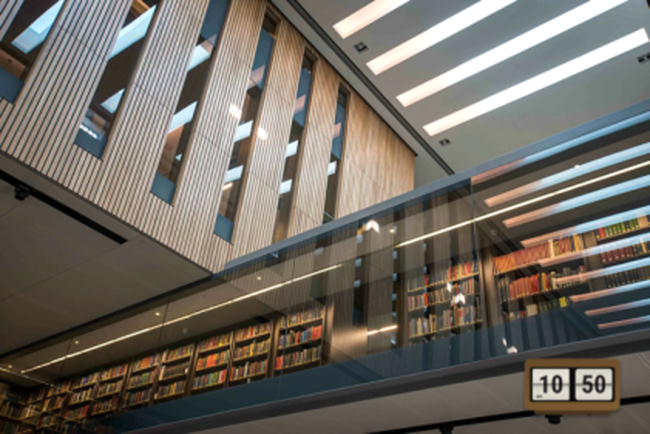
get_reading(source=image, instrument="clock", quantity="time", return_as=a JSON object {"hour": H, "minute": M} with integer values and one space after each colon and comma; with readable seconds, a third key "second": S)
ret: {"hour": 10, "minute": 50}
